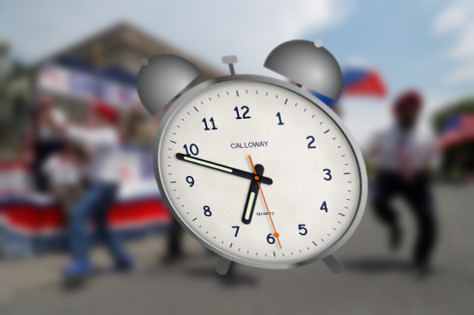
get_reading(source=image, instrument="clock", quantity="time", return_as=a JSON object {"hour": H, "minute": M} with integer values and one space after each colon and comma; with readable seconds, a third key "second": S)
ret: {"hour": 6, "minute": 48, "second": 29}
